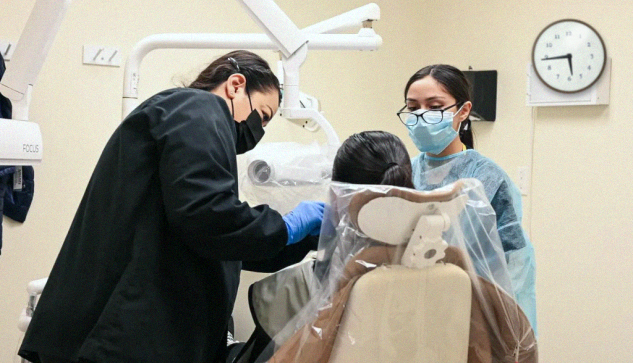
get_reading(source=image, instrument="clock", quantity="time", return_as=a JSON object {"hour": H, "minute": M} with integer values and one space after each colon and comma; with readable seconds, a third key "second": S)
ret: {"hour": 5, "minute": 44}
